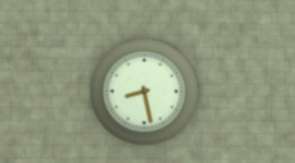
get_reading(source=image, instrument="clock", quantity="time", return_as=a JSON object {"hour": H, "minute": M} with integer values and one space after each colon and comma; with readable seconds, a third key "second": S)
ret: {"hour": 8, "minute": 28}
